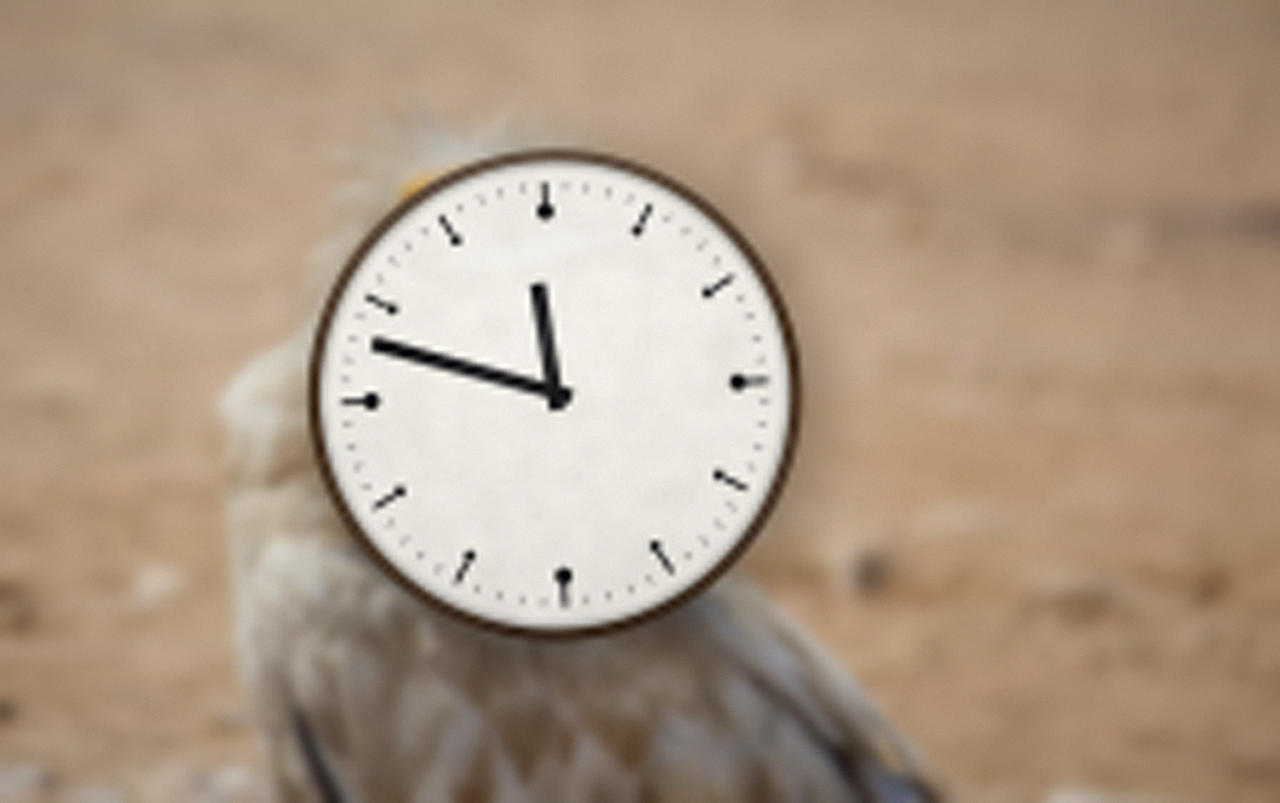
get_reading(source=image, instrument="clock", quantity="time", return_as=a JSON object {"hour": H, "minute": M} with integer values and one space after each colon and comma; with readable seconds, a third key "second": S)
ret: {"hour": 11, "minute": 48}
